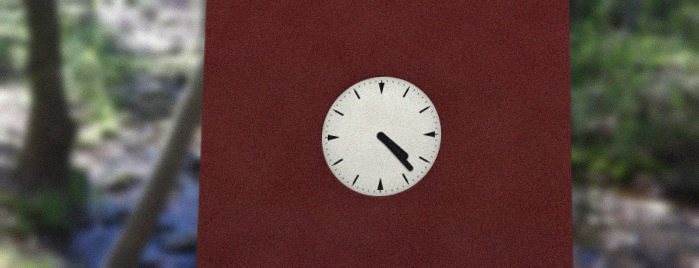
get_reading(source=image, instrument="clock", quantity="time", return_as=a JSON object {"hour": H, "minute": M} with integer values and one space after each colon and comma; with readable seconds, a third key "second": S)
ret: {"hour": 4, "minute": 23}
